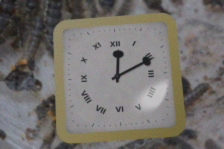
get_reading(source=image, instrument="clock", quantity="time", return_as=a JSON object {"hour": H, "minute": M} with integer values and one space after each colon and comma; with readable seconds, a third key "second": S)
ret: {"hour": 12, "minute": 11}
